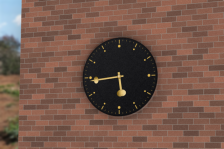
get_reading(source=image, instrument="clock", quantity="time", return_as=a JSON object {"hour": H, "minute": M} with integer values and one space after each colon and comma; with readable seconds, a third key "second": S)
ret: {"hour": 5, "minute": 44}
